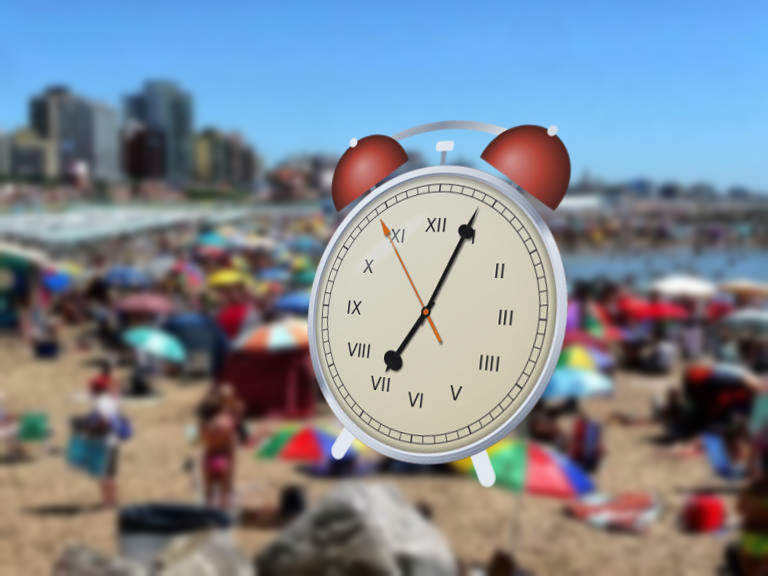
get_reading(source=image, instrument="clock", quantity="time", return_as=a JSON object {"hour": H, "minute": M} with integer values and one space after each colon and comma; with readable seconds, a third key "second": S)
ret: {"hour": 7, "minute": 3, "second": 54}
